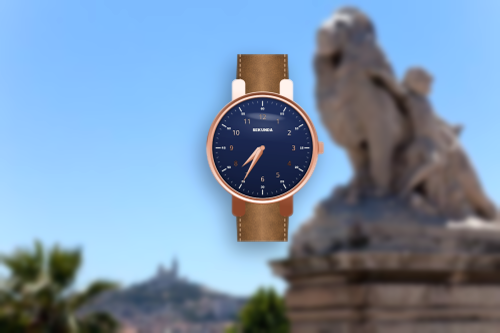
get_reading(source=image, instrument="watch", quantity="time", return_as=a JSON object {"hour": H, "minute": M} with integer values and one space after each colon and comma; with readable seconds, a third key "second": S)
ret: {"hour": 7, "minute": 35}
